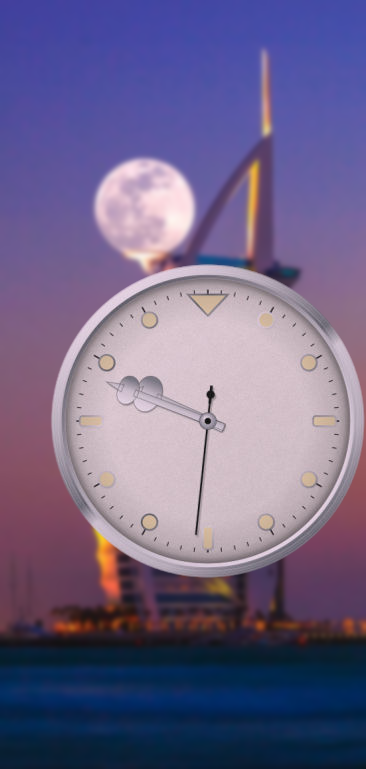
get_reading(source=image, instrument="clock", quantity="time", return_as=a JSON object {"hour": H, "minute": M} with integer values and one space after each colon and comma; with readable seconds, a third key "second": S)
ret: {"hour": 9, "minute": 48, "second": 31}
